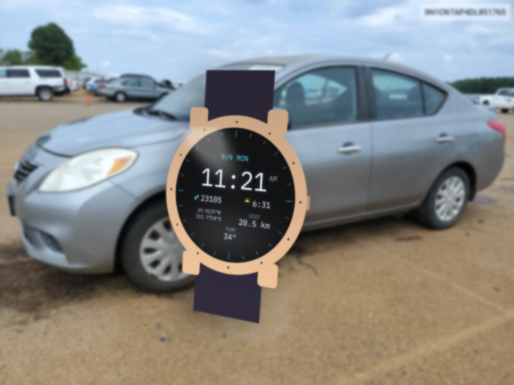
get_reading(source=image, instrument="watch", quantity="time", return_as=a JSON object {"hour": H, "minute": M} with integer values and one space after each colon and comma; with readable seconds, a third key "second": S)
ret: {"hour": 11, "minute": 21}
